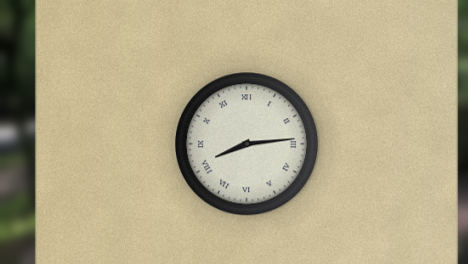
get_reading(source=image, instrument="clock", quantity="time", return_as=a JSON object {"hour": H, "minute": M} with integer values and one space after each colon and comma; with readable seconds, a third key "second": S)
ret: {"hour": 8, "minute": 14}
